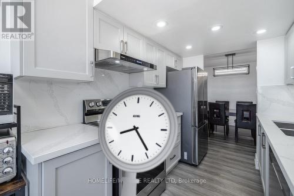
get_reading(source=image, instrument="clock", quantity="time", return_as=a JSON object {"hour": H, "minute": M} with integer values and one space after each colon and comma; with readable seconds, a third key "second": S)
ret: {"hour": 8, "minute": 24}
